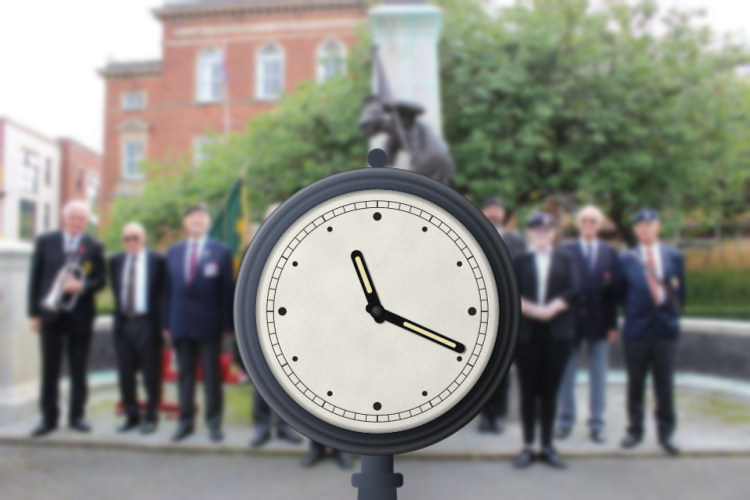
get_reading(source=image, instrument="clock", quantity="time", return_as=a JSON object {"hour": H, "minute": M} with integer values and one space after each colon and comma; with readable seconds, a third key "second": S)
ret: {"hour": 11, "minute": 19}
